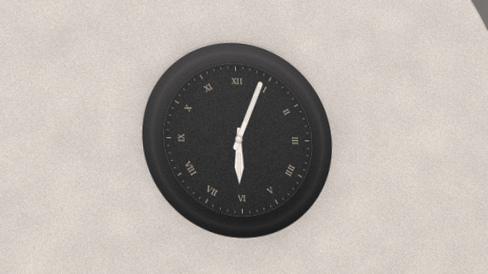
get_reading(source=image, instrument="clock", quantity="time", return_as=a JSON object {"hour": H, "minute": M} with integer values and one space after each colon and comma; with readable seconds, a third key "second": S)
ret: {"hour": 6, "minute": 4}
